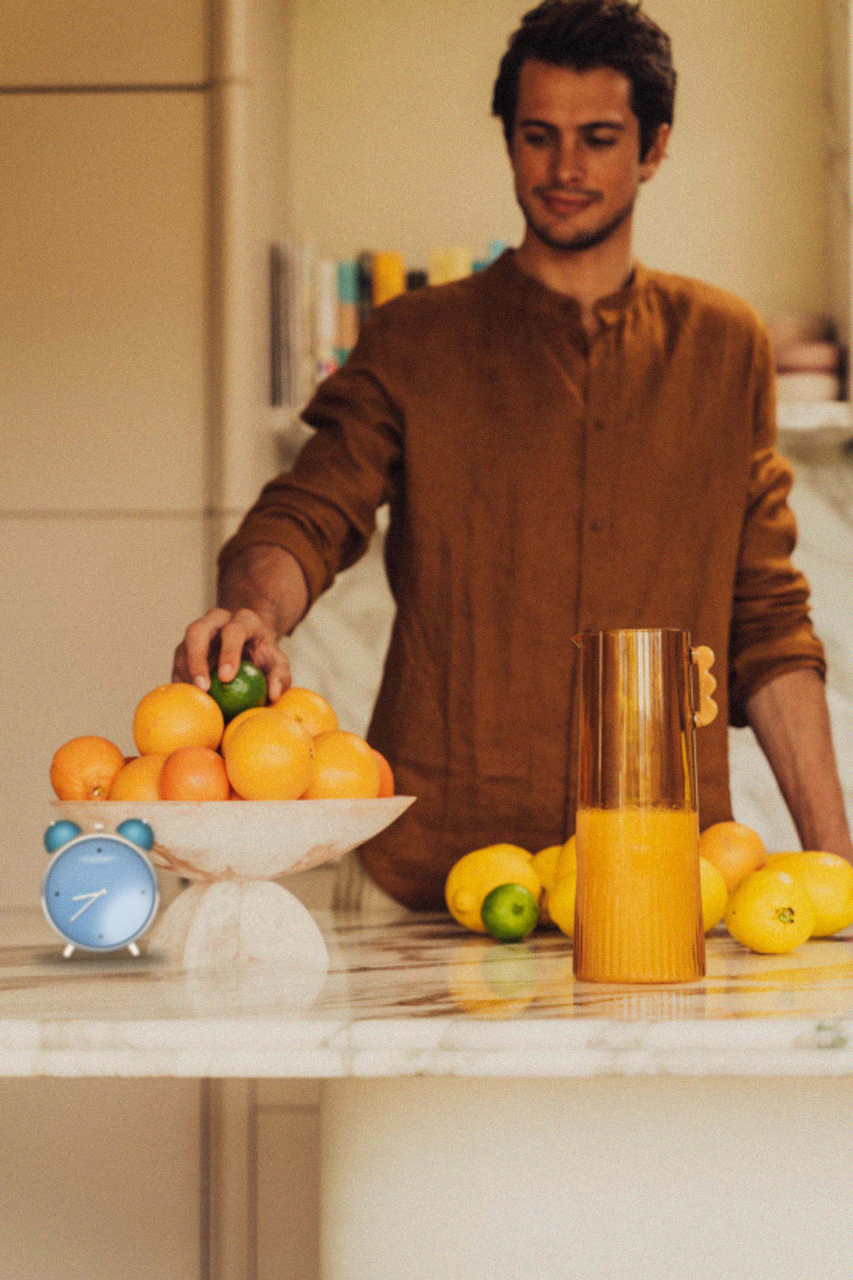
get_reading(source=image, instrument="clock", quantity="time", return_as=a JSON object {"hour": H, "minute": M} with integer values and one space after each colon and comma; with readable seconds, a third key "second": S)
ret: {"hour": 8, "minute": 38}
